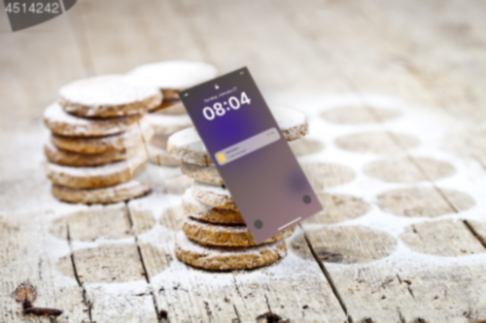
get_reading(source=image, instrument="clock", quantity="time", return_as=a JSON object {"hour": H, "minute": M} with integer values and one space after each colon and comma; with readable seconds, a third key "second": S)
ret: {"hour": 8, "minute": 4}
